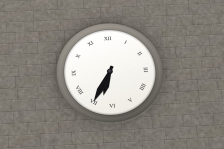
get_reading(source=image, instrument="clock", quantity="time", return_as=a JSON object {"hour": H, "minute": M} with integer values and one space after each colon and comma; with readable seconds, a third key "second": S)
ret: {"hour": 6, "minute": 35}
